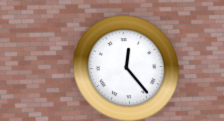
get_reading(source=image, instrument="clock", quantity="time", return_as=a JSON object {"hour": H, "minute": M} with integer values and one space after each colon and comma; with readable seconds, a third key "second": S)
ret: {"hour": 12, "minute": 24}
